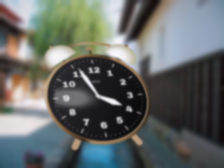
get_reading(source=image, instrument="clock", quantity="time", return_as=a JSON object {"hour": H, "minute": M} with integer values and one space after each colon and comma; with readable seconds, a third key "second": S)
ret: {"hour": 3, "minute": 56}
